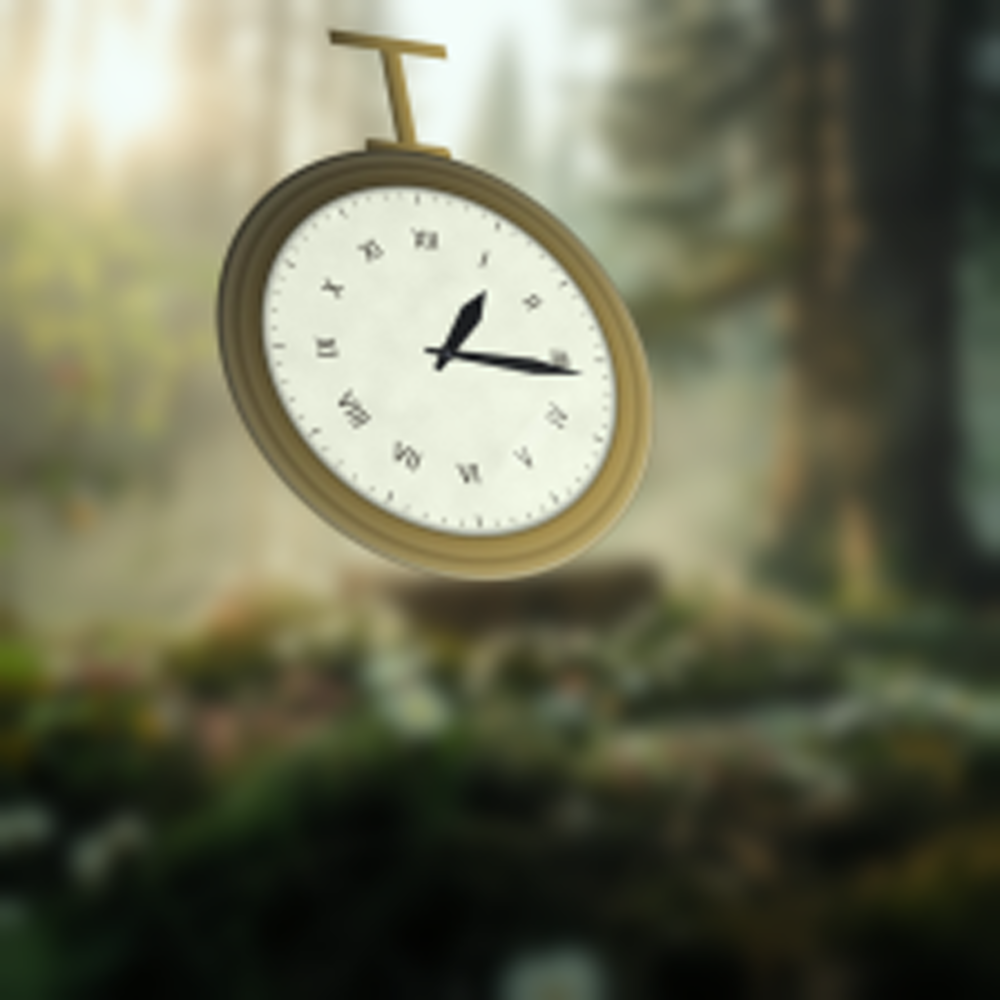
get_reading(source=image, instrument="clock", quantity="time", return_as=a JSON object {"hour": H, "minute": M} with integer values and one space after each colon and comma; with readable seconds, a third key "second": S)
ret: {"hour": 1, "minute": 16}
